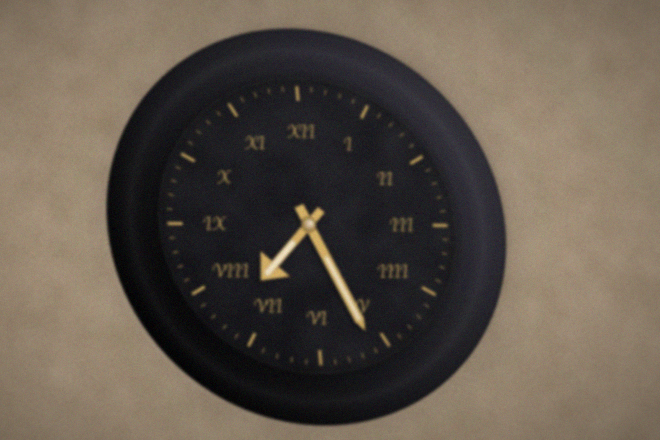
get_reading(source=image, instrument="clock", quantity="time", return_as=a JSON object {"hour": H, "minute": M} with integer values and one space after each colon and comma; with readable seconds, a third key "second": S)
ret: {"hour": 7, "minute": 26}
